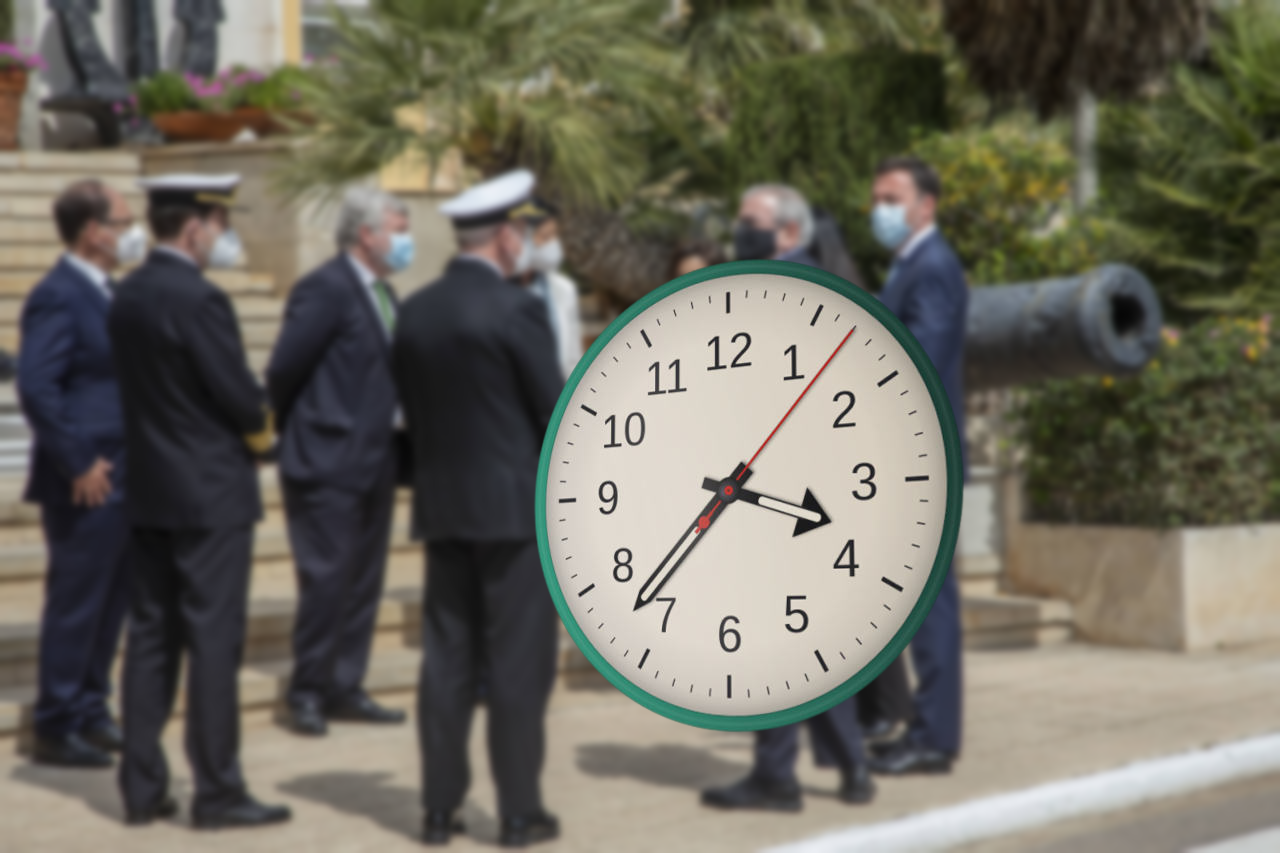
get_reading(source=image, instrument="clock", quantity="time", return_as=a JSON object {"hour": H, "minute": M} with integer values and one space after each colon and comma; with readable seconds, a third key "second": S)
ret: {"hour": 3, "minute": 37, "second": 7}
